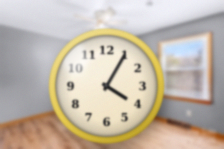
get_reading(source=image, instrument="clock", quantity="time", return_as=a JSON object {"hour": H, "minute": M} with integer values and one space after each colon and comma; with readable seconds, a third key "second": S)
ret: {"hour": 4, "minute": 5}
